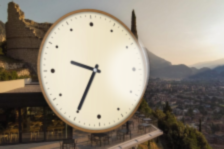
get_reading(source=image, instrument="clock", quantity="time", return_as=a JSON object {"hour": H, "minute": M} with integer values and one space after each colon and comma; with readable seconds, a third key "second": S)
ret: {"hour": 9, "minute": 35}
